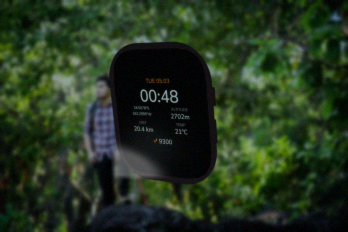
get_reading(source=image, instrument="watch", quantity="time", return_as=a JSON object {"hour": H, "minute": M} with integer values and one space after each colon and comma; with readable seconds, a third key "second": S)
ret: {"hour": 0, "minute": 48}
